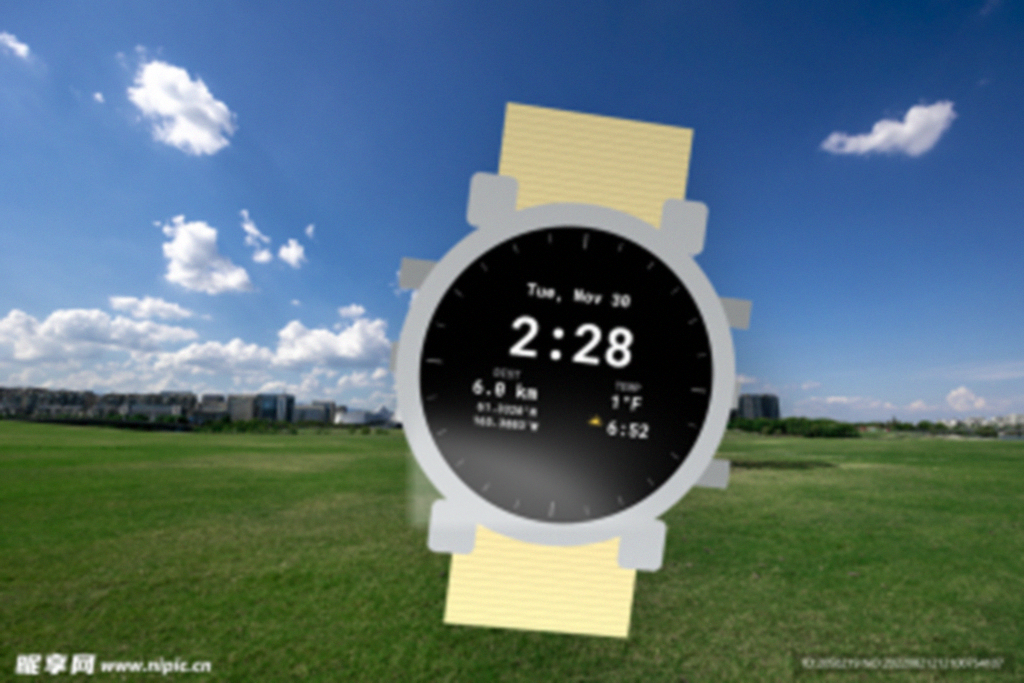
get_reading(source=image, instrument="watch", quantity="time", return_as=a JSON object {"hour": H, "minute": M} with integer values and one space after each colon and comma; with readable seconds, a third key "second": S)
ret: {"hour": 2, "minute": 28}
